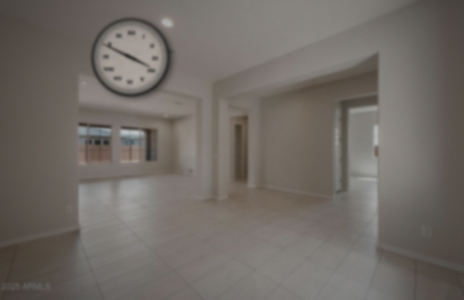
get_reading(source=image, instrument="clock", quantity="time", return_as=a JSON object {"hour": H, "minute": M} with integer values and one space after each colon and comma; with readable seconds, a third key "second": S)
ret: {"hour": 3, "minute": 49}
